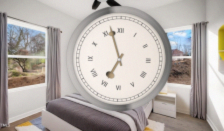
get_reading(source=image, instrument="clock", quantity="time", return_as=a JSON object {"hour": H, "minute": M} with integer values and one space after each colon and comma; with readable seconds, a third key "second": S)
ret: {"hour": 6, "minute": 57}
